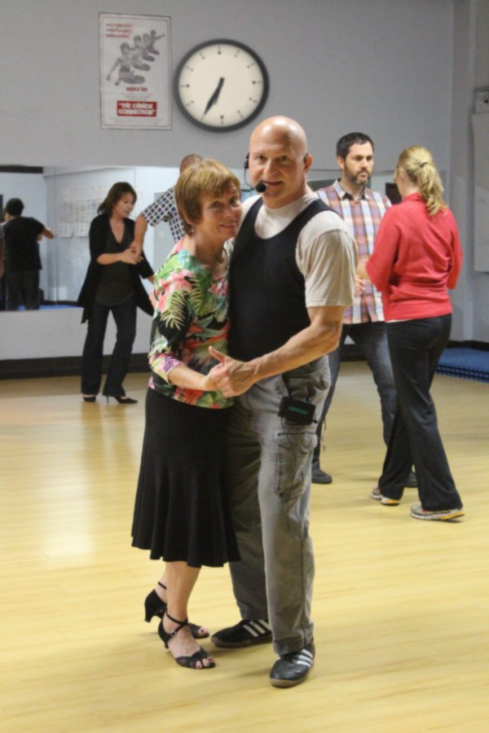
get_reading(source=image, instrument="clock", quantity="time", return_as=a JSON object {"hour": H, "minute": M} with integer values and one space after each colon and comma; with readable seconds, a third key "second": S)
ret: {"hour": 6, "minute": 35}
